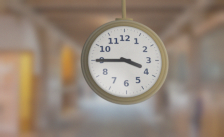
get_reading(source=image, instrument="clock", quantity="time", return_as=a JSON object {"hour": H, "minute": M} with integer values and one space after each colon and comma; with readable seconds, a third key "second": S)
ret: {"hour": 3, "minute": 45}
